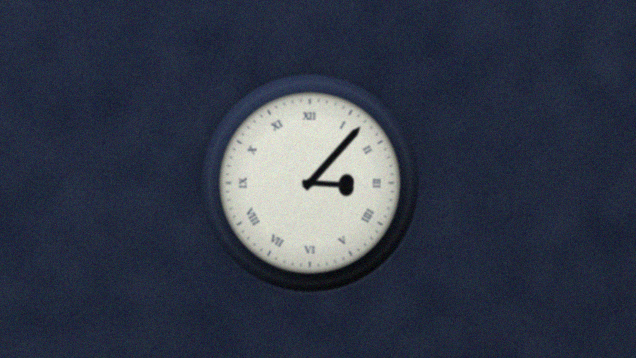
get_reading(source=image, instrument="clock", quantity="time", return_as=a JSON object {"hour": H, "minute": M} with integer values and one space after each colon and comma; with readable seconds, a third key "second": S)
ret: {"hour": 3, "minute": 7}
